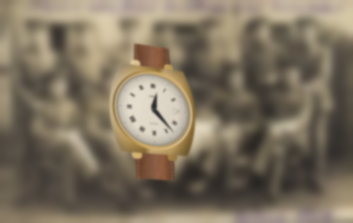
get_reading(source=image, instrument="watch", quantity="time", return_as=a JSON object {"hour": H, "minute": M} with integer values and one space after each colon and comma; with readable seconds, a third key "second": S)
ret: {"hour": 12, "minute": 23}
